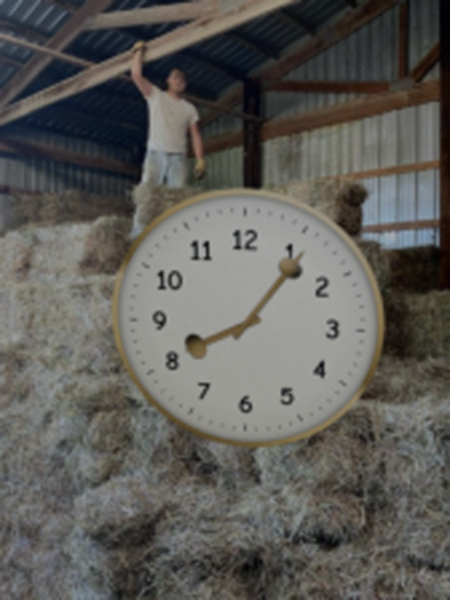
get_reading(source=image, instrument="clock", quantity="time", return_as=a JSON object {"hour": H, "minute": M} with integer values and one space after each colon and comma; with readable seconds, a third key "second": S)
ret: {"hour": 8, "minute": 6}
